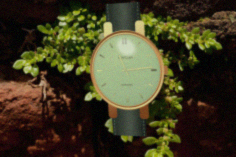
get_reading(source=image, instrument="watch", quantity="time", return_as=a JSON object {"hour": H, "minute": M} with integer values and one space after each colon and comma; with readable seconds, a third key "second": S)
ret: {"hour": 11, "minute": 14}
